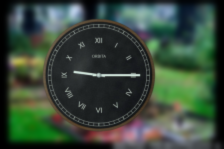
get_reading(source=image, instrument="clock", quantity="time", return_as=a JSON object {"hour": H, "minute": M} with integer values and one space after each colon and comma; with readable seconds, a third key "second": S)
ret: {"hour": 9, "minute": 15}
